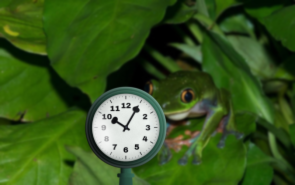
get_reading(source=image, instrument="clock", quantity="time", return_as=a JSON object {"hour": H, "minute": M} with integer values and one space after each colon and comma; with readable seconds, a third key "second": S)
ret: {"hour": 10, "minute": 5}
